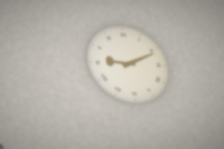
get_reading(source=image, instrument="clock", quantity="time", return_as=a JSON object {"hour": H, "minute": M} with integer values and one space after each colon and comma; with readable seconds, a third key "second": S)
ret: {"hour": 9, "minute": 11}
